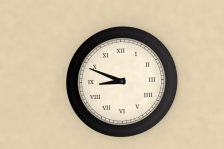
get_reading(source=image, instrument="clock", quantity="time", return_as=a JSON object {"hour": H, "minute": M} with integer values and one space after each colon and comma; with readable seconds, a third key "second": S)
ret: {"hour": 8, "minute": 49}
